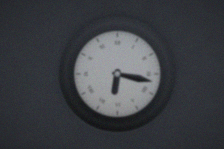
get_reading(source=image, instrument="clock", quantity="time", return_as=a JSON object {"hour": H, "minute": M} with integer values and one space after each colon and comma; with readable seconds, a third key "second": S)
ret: {"hour": 6, "minute": 17}
